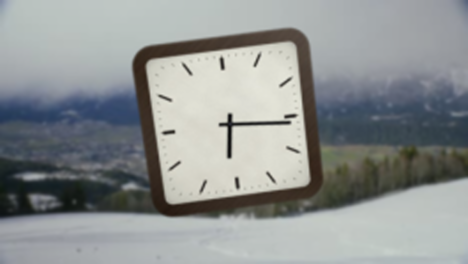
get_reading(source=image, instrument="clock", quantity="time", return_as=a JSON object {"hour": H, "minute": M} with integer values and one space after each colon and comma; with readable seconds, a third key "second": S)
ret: {"hour": 6, "minute": 16}
